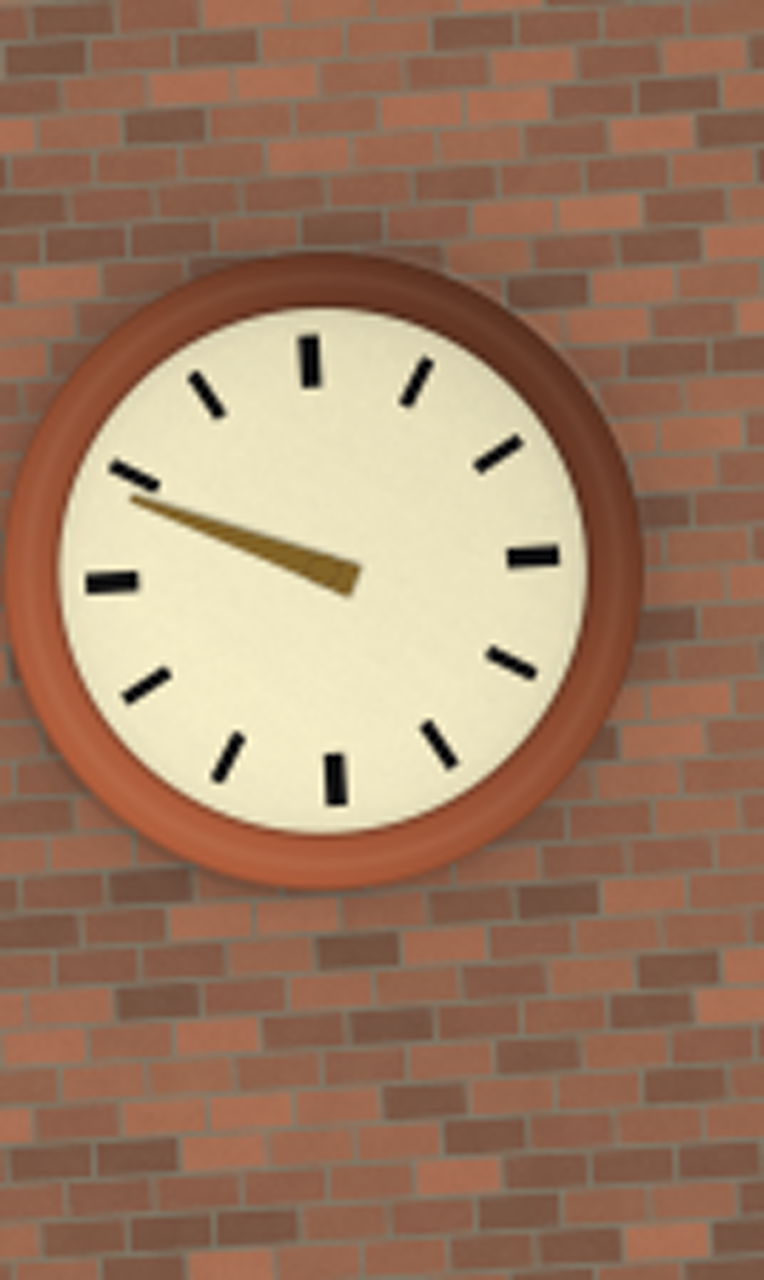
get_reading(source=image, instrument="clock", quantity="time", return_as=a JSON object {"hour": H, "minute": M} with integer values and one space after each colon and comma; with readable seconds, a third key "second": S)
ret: {"hour": 9, "minute": 49}
